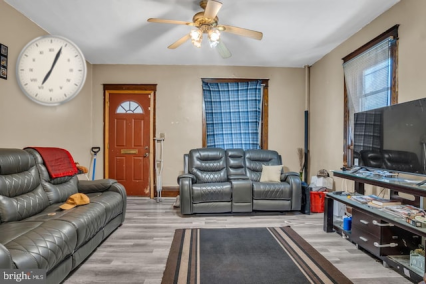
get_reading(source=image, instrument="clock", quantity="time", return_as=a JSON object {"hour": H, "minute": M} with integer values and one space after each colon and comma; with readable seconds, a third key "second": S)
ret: {"hour": 7, "minute": 4}
